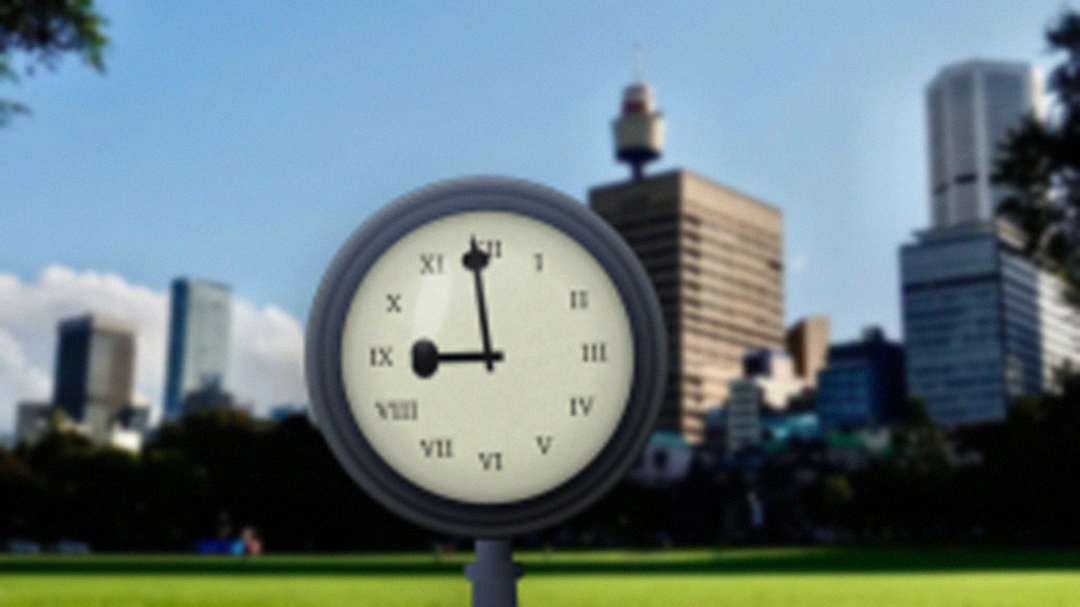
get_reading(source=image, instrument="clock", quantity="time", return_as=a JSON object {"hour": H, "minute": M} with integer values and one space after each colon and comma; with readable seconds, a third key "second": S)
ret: {"hour": 8, "minute": 59}
